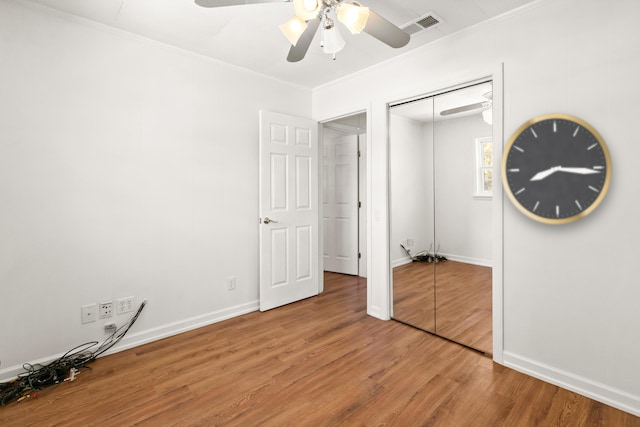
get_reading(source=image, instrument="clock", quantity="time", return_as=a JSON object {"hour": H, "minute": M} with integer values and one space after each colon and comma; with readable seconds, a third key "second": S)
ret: {"hour": 8, "minute": 16}
